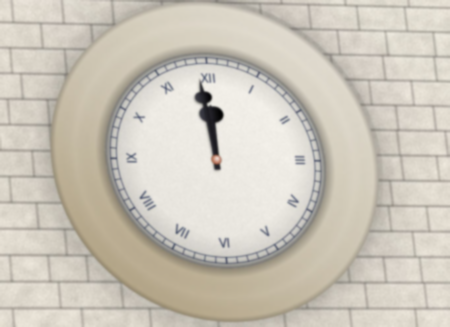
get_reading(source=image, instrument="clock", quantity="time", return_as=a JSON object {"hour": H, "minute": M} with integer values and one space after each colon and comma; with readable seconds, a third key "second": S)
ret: {"hour": 11, "minute": 59}
